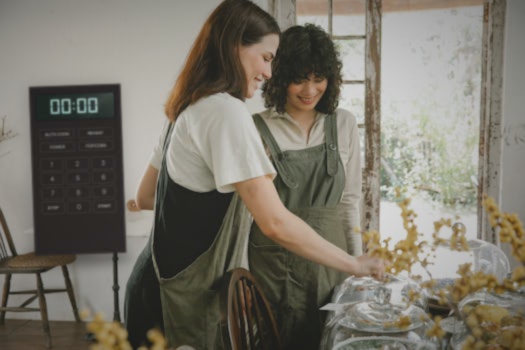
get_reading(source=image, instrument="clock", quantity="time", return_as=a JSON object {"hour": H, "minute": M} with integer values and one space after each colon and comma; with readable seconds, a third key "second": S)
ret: {"hour": 0, "minute": 0}
